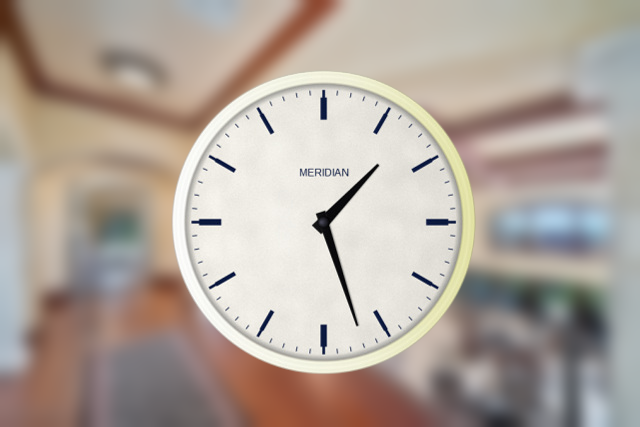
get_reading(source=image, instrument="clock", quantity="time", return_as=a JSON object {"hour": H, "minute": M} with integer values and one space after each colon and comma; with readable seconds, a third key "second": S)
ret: {"hour": 1, "minute": 27}
